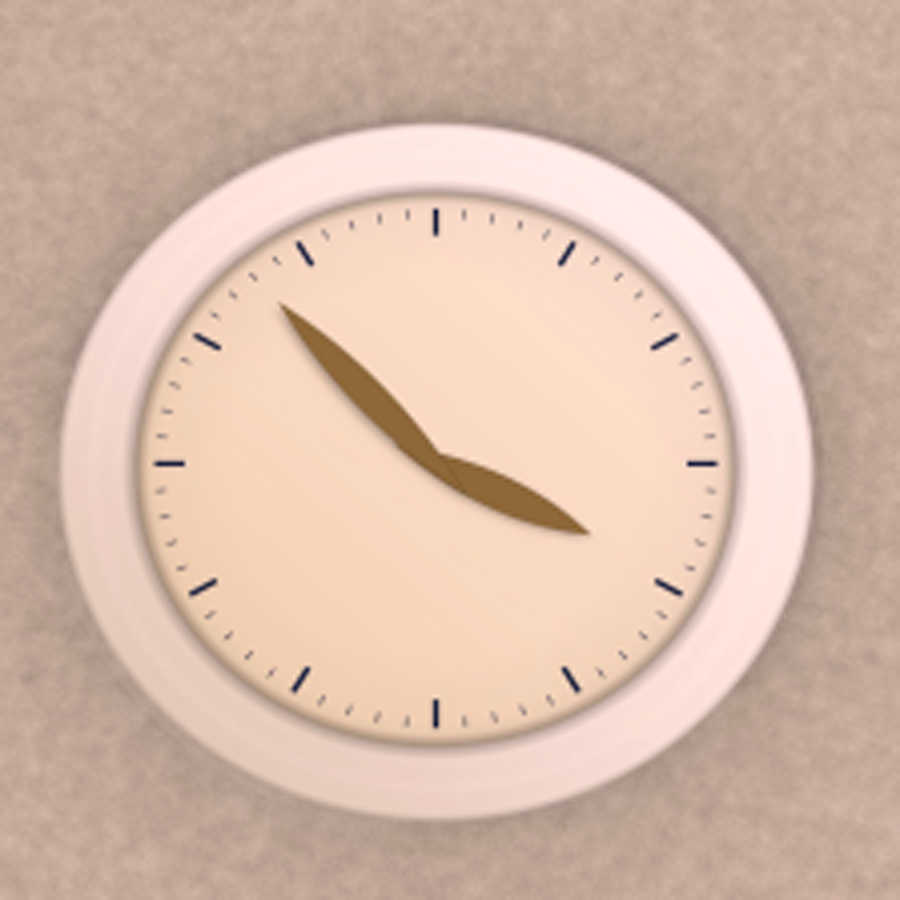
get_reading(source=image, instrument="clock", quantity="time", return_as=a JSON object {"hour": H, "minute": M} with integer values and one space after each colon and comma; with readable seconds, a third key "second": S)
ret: {"hour": 3, "minute": 53}
